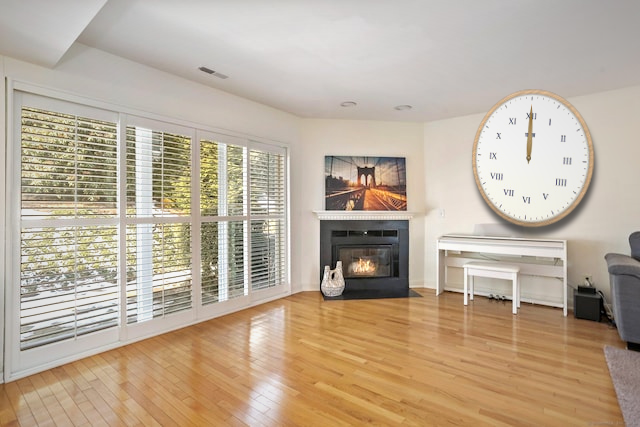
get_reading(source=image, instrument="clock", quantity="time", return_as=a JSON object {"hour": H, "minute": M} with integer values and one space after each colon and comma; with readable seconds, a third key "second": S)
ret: {"hour": 12, "minute": 0}
